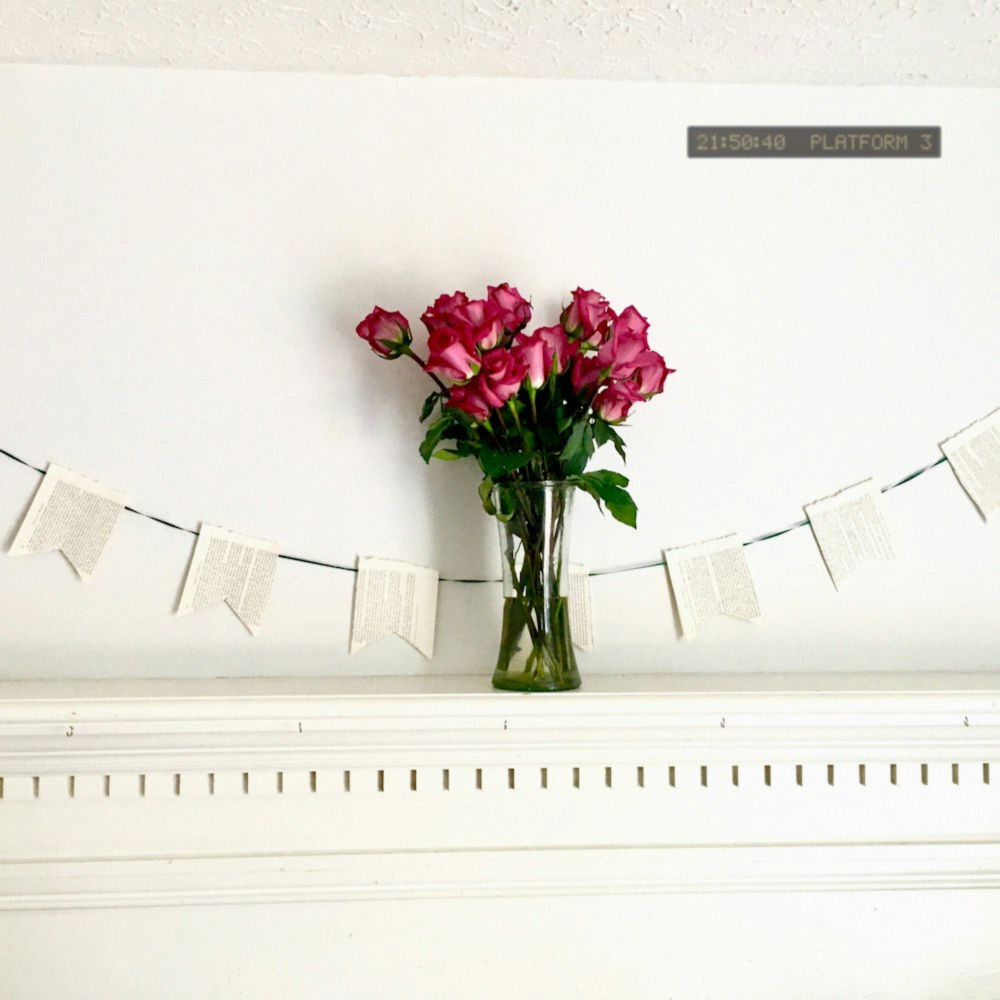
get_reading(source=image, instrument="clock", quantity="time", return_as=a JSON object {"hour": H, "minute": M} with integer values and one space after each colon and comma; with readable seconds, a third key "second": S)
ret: {"hour": 21, "minute": 50, "second": 40}
